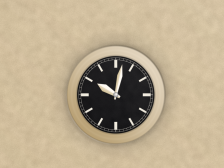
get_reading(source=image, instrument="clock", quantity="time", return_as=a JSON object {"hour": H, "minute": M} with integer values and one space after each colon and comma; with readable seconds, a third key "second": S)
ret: {"hour": 10, "minute": 2}
